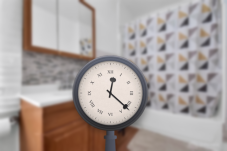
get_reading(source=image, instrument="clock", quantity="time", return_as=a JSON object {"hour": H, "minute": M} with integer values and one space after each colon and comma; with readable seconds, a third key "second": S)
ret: {"hour": 12, "minute": 22}
